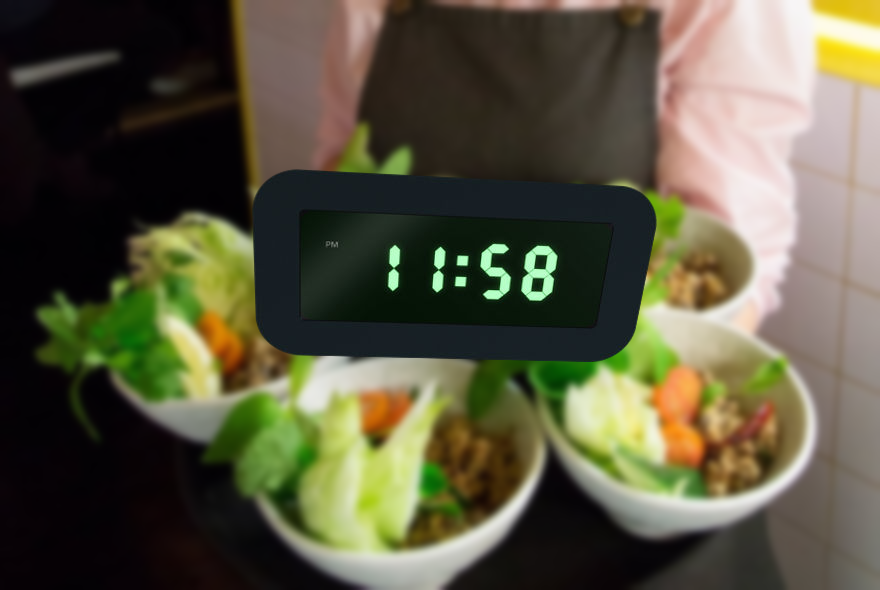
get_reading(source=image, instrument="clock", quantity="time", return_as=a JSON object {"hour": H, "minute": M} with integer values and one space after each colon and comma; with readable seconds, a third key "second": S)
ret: {"hour": 11, "minute": 58}
